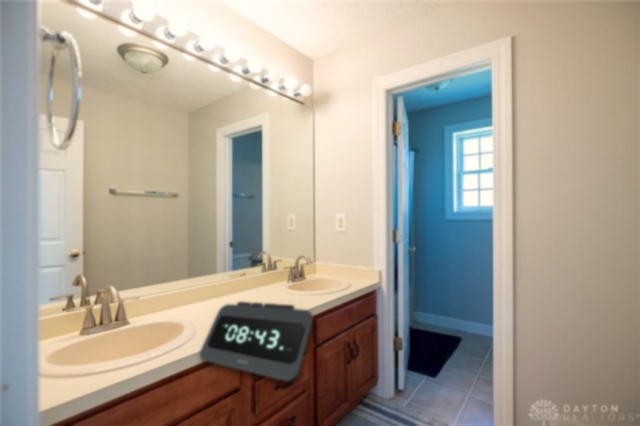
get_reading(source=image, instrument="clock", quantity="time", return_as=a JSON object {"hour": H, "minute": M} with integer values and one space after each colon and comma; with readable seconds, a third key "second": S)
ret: {"hour": 8, "minute": 43}
